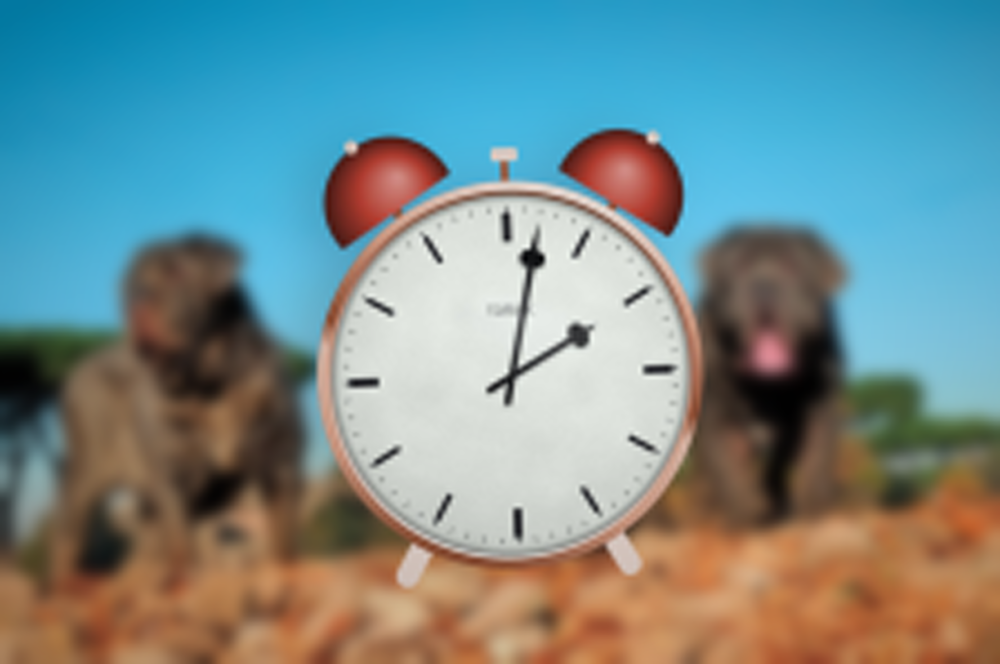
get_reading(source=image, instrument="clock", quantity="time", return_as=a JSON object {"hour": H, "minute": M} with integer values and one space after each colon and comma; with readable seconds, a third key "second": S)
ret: {"hour": 2, "minute": 2}
